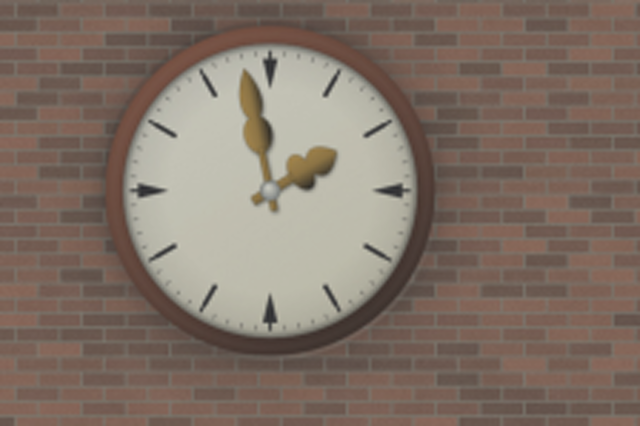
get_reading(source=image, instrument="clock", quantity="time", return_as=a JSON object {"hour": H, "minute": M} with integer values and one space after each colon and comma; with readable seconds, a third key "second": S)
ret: {"hour": 1, "minute": 58}
